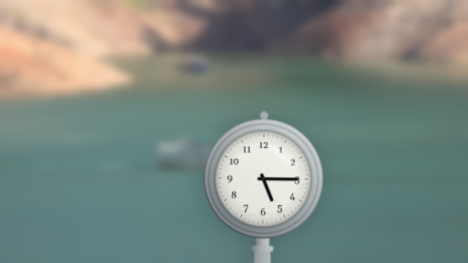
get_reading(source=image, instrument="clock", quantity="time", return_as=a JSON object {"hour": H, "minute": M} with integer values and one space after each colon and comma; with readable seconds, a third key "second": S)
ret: {"hour": 5, "minute": 15}
